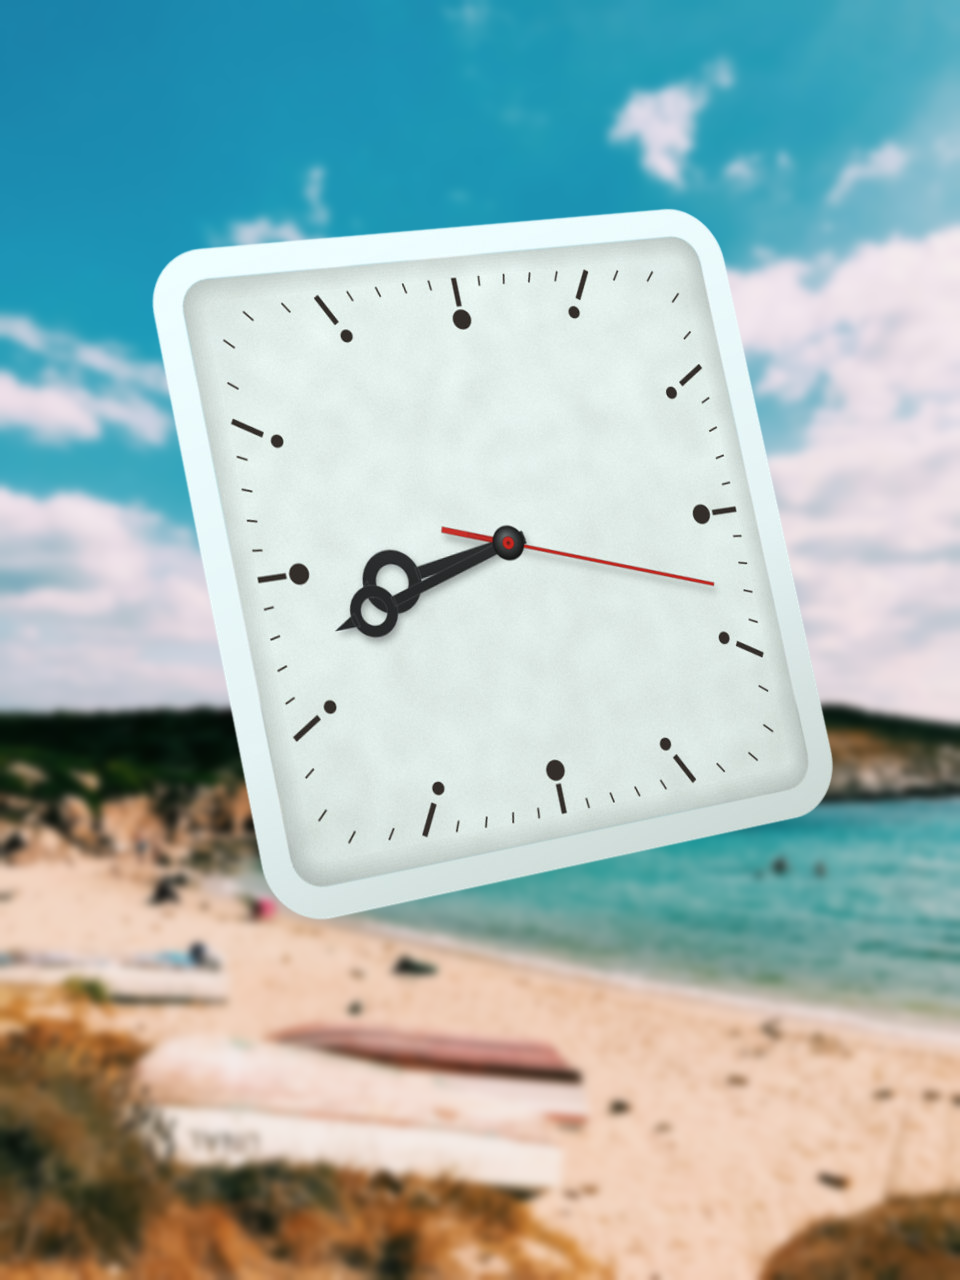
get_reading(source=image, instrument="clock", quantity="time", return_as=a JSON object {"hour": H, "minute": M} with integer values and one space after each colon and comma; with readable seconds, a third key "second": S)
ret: {"hour": 8, "minute": 42, "second": 18}
